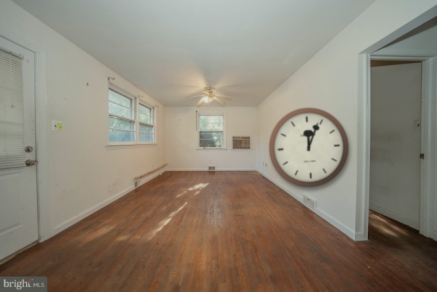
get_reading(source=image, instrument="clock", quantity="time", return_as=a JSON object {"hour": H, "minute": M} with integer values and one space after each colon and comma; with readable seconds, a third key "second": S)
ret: {"hour": 12, "minute": 4}
